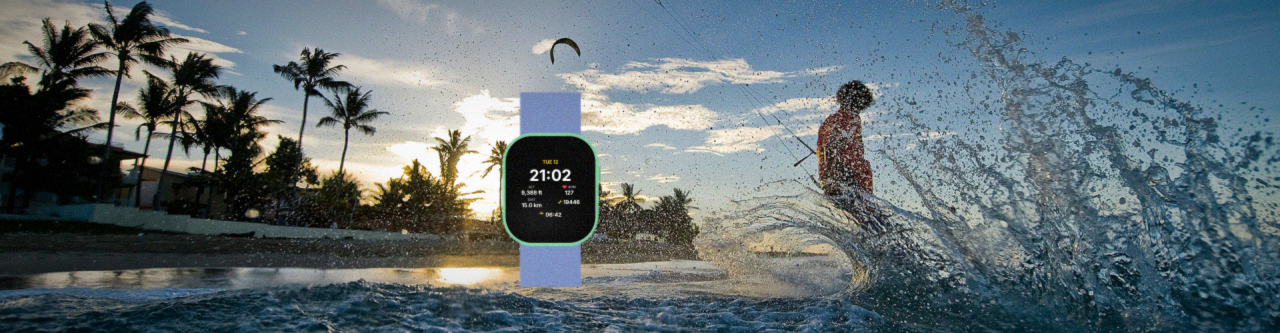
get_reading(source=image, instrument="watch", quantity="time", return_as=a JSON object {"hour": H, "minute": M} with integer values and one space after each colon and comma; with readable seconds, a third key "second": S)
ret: {"hour": 21, "minute": 2}
